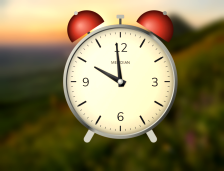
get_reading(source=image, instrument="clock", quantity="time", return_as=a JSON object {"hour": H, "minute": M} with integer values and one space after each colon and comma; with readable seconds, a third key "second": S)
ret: {"hour": 9, "minute": 59}
